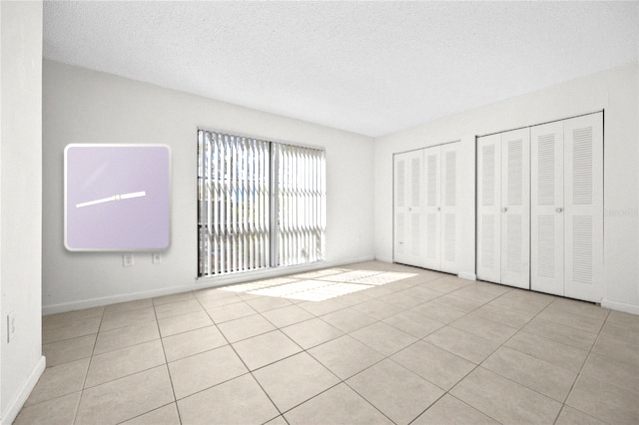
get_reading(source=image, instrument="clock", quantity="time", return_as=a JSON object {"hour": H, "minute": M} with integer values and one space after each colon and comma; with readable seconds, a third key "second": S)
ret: {"hour": 2, "minute": 43}
